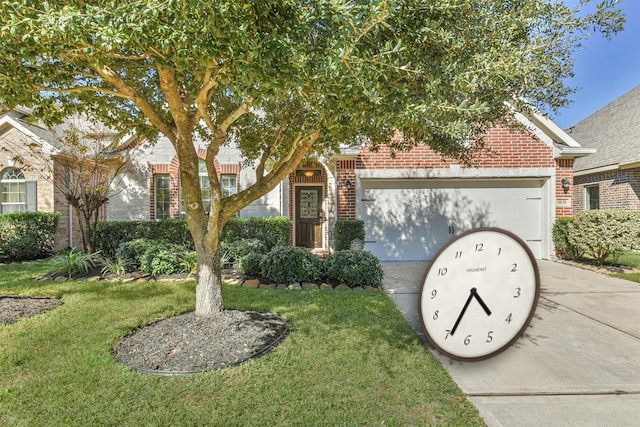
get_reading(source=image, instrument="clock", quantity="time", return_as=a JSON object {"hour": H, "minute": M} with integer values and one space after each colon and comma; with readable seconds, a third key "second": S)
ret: {"hour": 4, "minute": 34}
